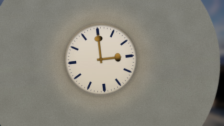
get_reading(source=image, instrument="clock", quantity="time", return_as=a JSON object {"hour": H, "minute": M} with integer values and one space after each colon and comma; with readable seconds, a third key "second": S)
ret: {"hour": 3, "minute": 0}
